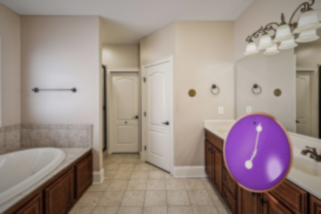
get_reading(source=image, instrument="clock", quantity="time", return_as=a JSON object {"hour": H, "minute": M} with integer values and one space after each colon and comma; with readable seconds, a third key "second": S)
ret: {"hour": 7, "minute": 2}
